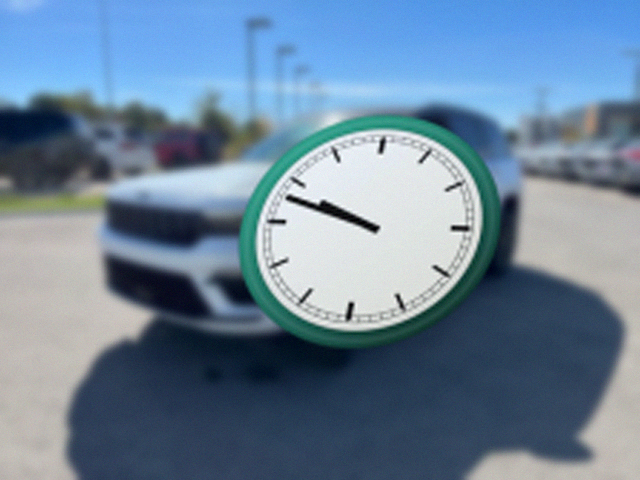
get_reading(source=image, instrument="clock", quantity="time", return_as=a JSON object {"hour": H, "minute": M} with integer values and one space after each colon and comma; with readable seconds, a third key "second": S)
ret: {"hour": 9, "minute": 48}
